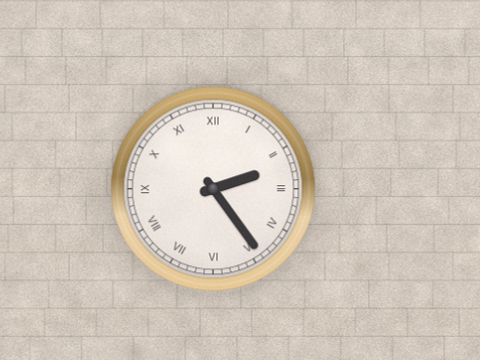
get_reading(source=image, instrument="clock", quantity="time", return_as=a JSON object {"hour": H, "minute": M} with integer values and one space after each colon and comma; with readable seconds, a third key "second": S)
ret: {"hour": 2, "minute": 24}
